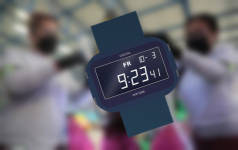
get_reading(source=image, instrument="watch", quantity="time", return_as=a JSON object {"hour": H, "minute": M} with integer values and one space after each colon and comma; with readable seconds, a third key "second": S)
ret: {"hour": 9, "minute": 23, "second": 41}
